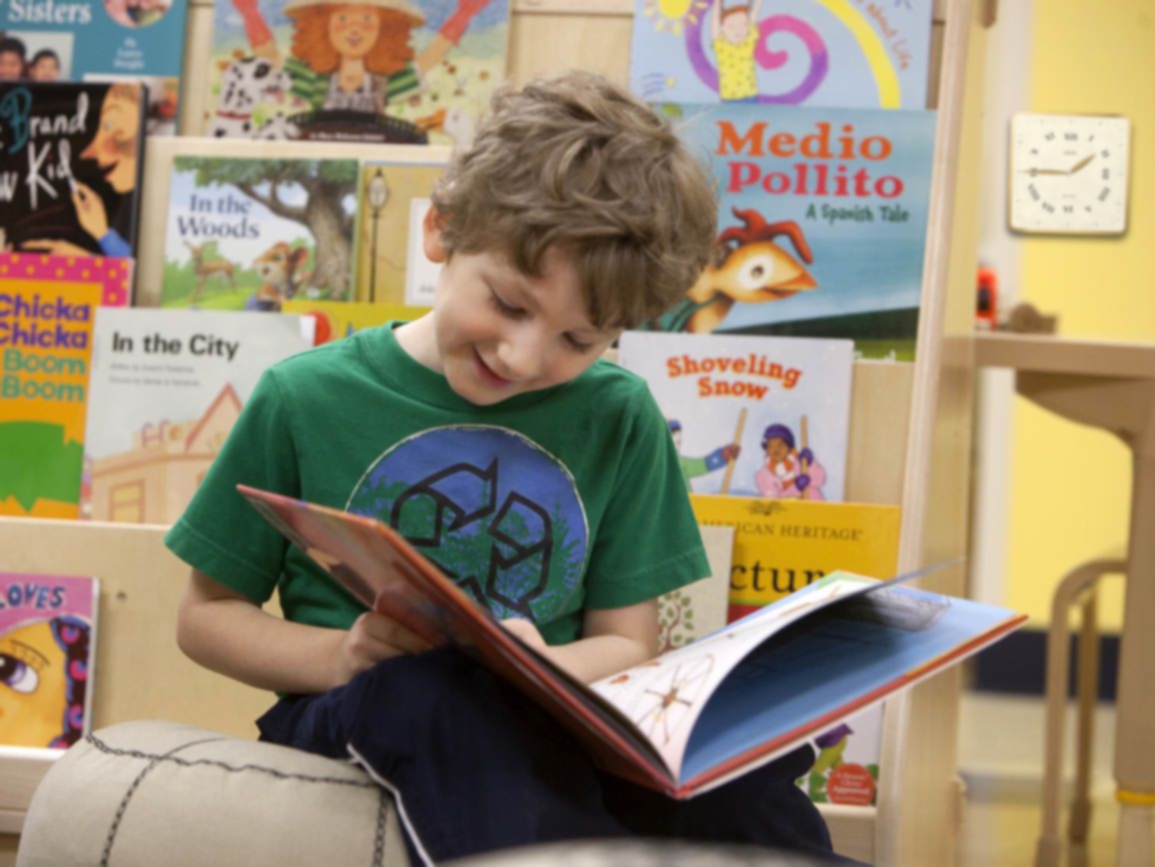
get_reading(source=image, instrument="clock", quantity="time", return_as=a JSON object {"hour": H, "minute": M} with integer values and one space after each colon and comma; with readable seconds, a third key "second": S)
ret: {"hour": 1, "minute": 45}
